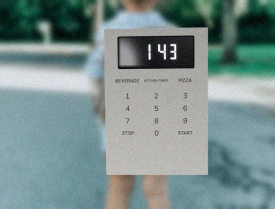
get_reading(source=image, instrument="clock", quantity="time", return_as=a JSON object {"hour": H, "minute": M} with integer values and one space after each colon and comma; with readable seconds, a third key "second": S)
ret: {"hour": 1, "minute": 43}
